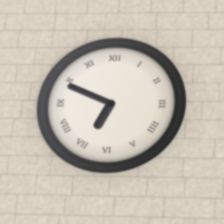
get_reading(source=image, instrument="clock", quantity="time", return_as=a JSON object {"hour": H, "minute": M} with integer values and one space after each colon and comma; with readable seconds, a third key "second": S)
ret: {"hour": 6, "minute": 49}
